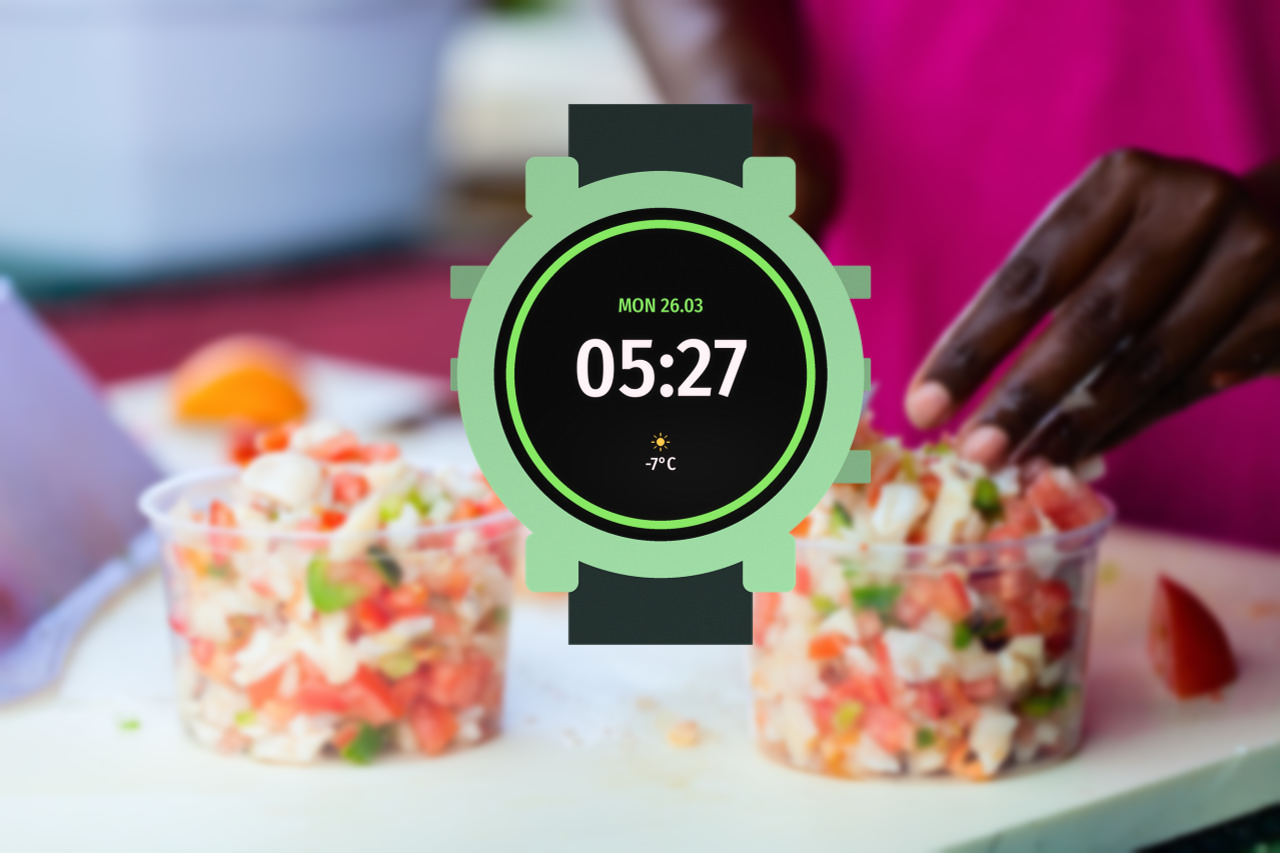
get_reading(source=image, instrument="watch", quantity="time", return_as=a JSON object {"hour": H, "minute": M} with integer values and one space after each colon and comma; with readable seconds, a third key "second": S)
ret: {"hour": 5, "minute": 27}
